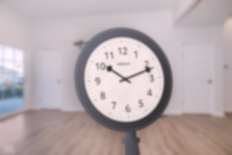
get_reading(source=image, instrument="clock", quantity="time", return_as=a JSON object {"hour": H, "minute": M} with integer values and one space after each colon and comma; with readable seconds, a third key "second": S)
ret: {"hour": 10, "minute": 12}
